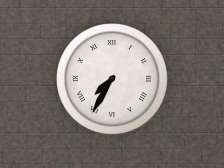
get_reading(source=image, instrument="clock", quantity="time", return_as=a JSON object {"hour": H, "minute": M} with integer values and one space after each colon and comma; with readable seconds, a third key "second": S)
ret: {"hour": 7, "minute": 35}
